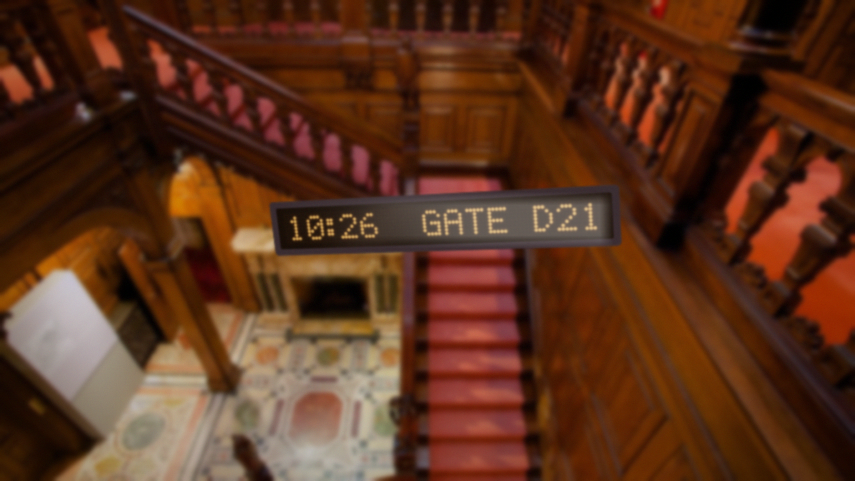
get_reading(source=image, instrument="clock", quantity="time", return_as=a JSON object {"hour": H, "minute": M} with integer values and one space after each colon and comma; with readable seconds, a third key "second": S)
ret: {"hour": 10, "minute": 26}
